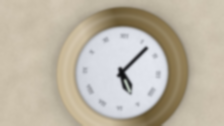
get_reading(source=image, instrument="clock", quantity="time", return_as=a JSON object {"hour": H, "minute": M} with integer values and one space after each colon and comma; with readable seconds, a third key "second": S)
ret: {"hour": 5, "minute": 7}
